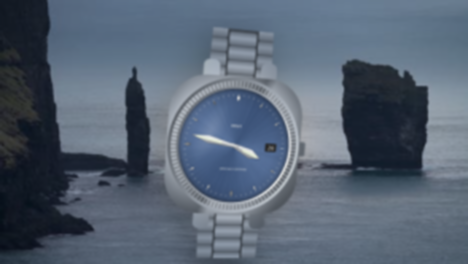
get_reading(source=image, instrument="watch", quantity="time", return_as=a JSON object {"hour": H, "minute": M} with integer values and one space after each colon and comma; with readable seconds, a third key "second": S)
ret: {"hour": 3, "minute": 47}
